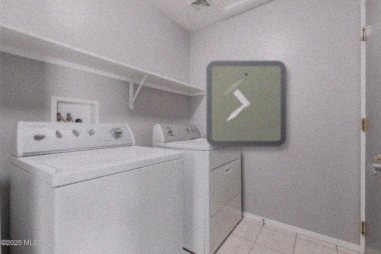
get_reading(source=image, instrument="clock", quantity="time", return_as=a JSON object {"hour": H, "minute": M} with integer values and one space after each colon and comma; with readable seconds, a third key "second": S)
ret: {"hour": 10, "minute": 38}
